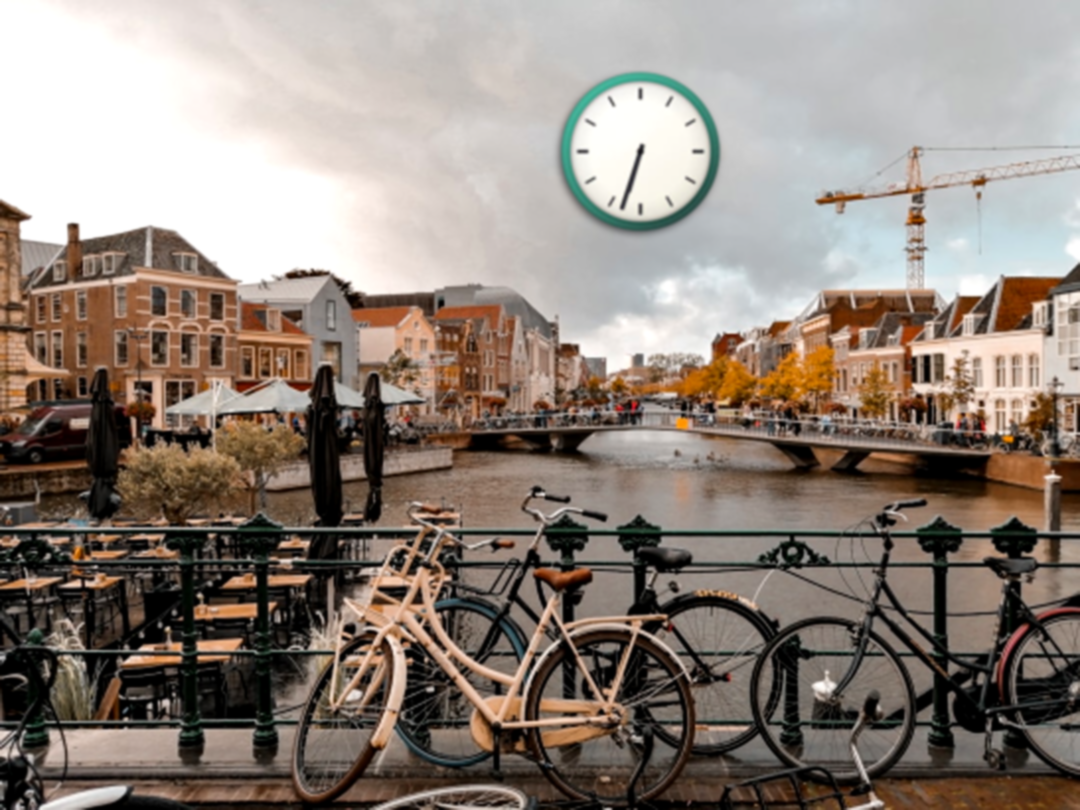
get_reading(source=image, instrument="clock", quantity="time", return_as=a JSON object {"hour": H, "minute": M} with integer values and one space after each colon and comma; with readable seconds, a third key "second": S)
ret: {"hour": 6, "minute": 33}
